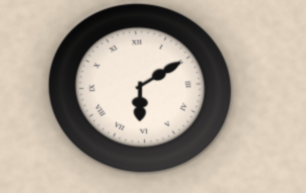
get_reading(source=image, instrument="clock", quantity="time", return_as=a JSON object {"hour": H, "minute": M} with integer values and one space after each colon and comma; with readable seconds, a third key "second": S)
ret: {"hour": 6, "minute": 10}
